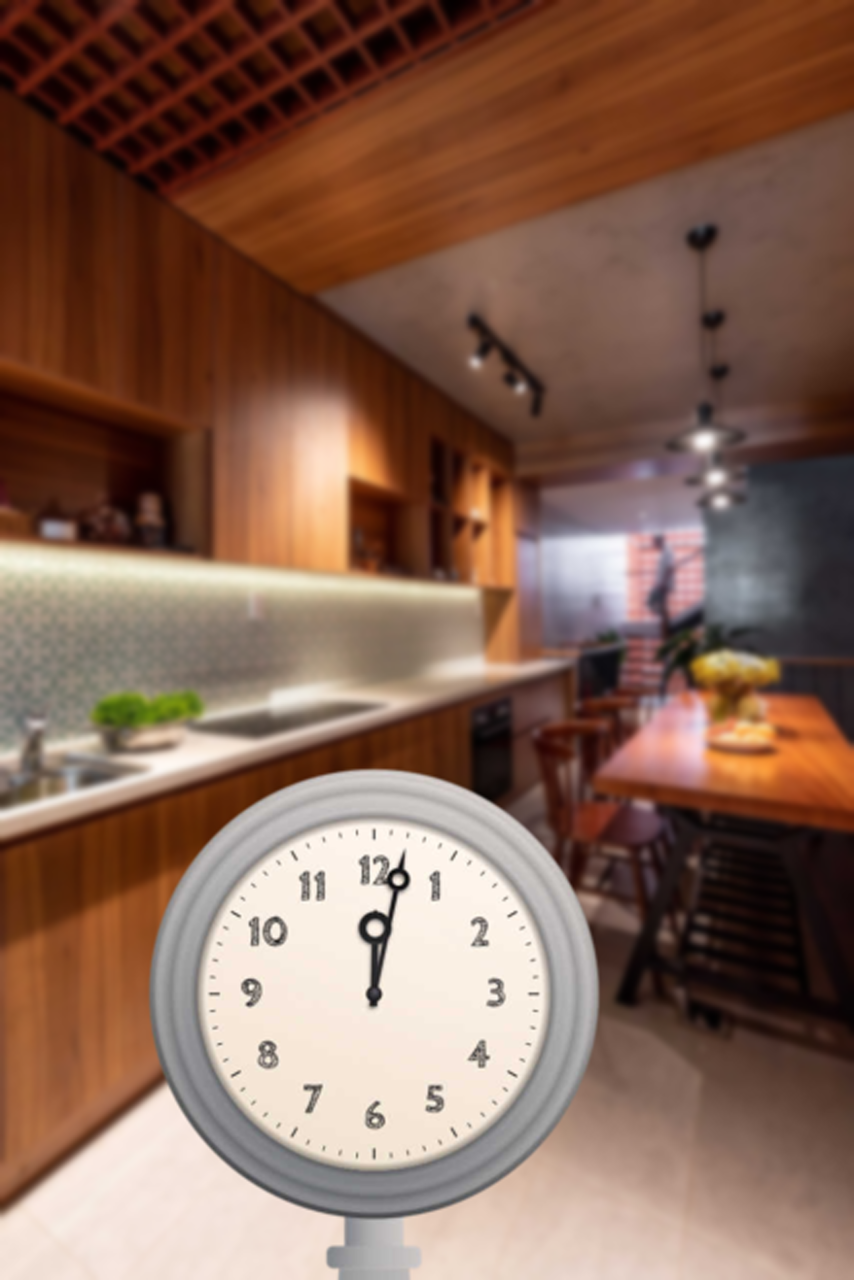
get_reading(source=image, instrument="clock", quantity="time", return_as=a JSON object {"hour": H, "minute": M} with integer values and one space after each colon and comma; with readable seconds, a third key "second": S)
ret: {"hour": 12, "minute": 2}
